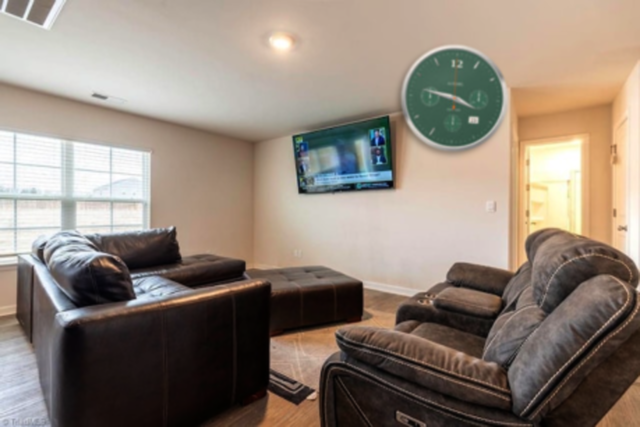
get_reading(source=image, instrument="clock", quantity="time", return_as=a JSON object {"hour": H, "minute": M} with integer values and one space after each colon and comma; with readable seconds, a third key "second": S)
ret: {"hour": 3, "minute": 47}
